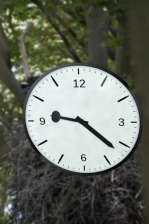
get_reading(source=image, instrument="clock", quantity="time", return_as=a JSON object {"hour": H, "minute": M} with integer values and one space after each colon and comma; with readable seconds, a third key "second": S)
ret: {"hour": 9, "minute": 22}
